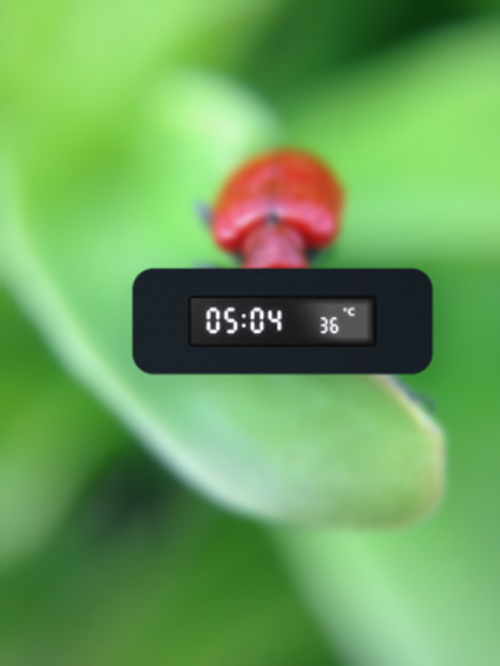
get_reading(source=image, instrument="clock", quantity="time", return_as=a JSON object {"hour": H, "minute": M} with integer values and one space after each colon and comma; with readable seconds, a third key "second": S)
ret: {"hour": 5, "minute": 4}
